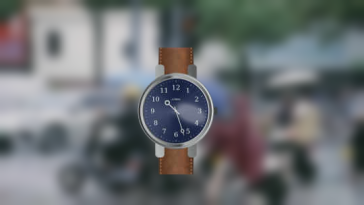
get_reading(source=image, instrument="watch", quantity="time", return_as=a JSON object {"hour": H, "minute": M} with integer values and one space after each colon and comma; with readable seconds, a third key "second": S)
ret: {"hour": 10, "minute": 27}
